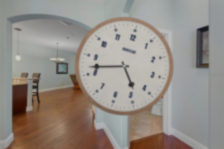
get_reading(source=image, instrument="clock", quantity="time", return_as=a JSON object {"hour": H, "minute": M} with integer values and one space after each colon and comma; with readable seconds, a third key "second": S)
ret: {"hour": 4, "minute": 42}
